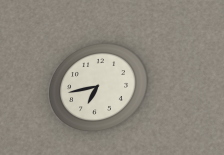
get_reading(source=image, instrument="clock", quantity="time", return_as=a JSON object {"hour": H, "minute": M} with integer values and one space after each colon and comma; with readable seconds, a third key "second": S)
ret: {"hour": 6, "minute": 43}
